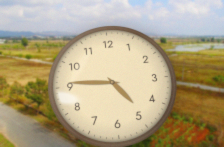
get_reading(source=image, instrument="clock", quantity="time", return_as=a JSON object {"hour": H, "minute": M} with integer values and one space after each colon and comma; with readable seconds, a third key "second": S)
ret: {"hour": 4, "minute": 46}
